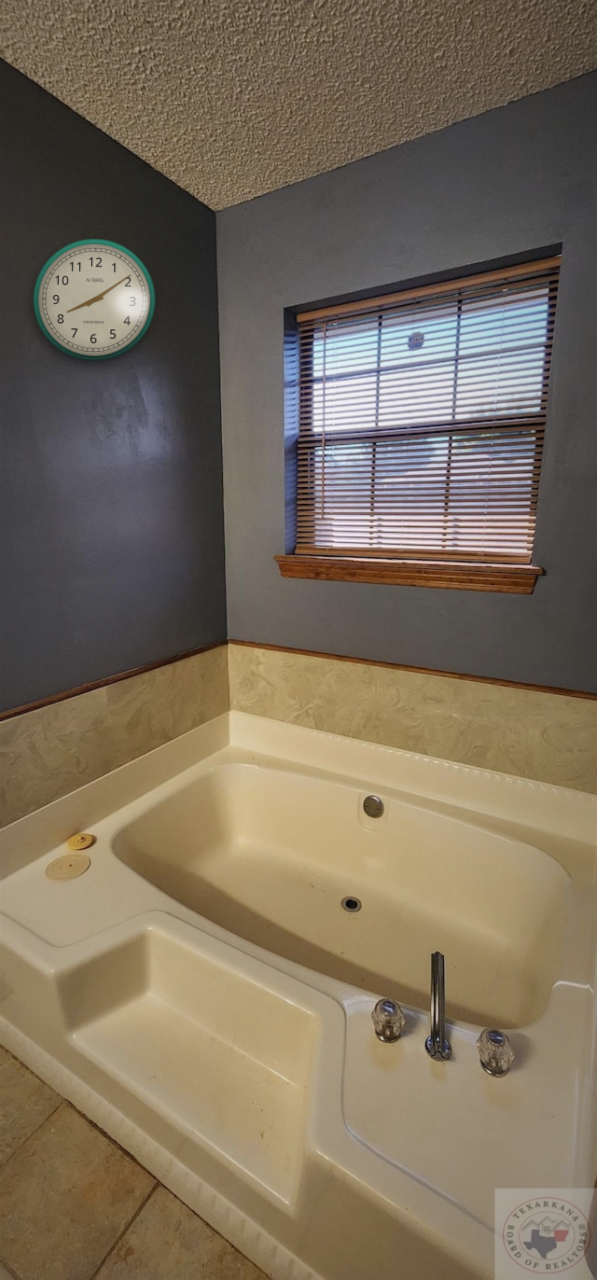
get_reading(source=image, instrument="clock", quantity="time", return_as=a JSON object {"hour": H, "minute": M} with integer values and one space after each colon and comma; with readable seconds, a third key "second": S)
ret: {"hour": 8, "minute": 9}
